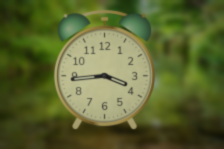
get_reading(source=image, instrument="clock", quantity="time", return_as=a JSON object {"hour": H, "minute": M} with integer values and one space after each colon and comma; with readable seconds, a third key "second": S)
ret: {"hour": 3, "minute": 44}
